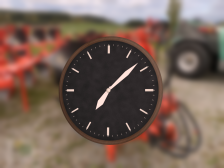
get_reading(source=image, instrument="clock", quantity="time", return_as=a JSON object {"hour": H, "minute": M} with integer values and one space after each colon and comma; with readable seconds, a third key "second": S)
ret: {"hour": 7, "minute": 8}
